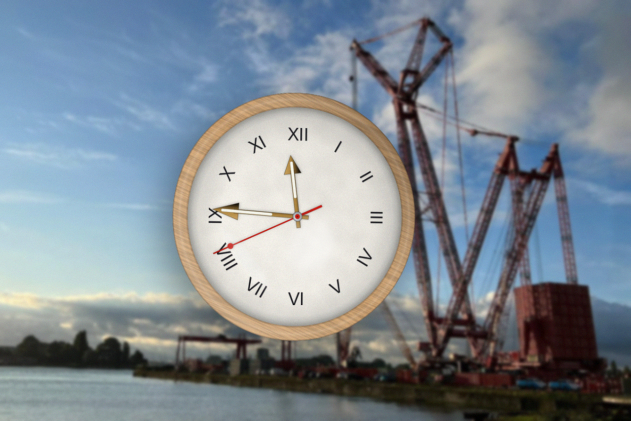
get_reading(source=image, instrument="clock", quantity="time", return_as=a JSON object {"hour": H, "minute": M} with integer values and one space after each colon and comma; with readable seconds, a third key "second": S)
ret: {"hour": 11, "minute": 45, "second": 41}
